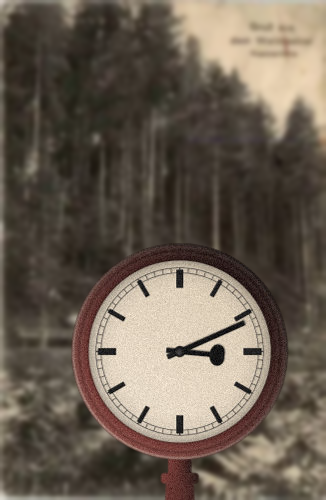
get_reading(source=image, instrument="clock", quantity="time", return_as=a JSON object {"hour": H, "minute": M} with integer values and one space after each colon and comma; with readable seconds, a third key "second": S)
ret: {"hour": 3, "minute": 11}
